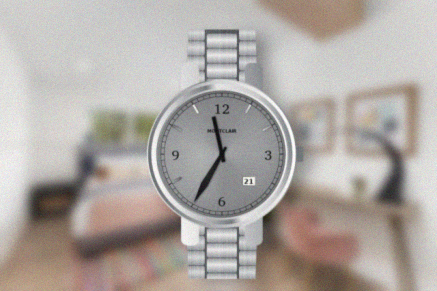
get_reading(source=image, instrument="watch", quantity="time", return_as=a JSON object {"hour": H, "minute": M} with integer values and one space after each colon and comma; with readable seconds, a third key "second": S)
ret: {"hour": 11, "minute": 35}
